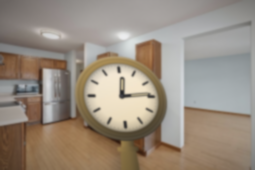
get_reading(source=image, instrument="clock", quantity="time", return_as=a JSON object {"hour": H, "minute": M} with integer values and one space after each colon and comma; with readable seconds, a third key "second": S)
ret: {"hour": 12, "minute": 14}
